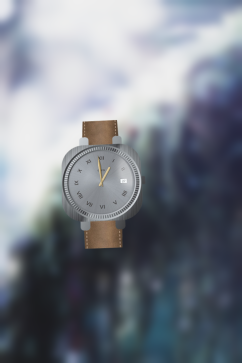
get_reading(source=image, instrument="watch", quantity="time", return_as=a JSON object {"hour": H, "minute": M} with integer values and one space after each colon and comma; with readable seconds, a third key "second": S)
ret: {"hour": 12, "minute": 59}
